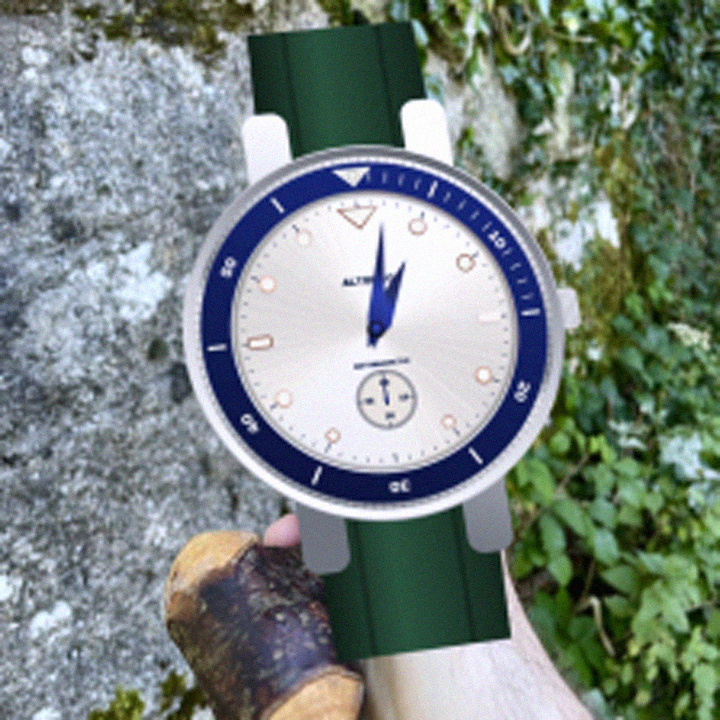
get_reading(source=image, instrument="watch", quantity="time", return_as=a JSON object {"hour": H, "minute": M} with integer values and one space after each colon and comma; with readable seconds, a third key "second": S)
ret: {"hour": 1, "minute": 2}
